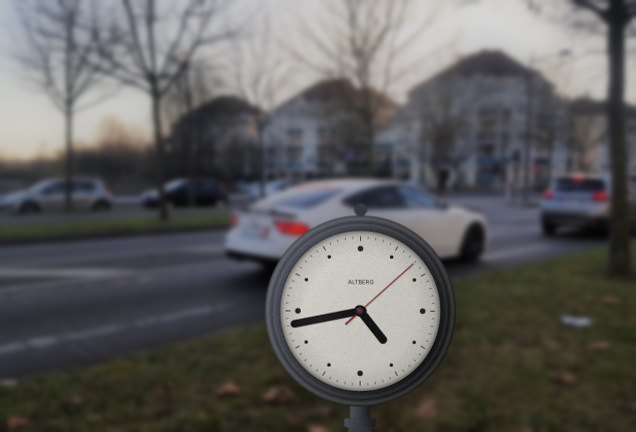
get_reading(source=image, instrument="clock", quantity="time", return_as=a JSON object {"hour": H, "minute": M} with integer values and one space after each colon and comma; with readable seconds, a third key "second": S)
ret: {"hour": 4, "minute": 43, "second": 8}
